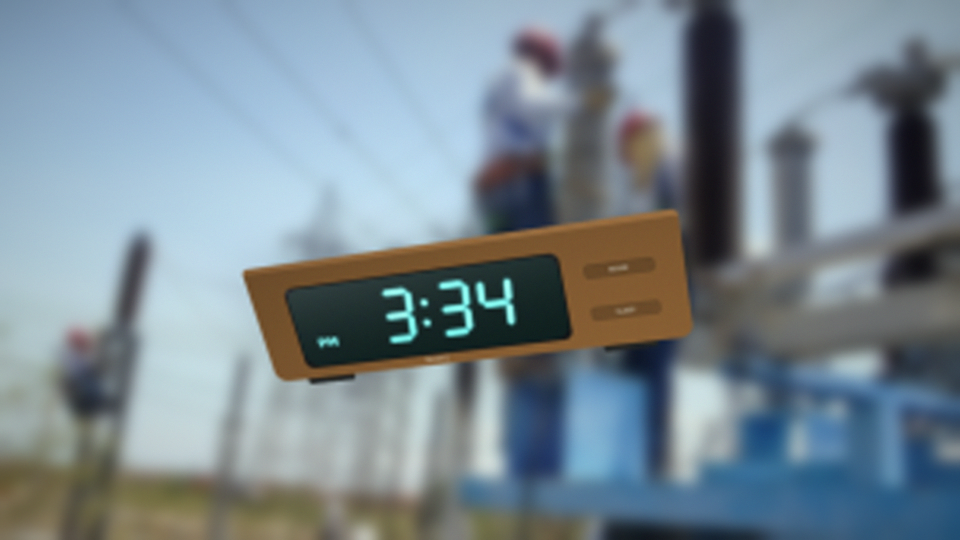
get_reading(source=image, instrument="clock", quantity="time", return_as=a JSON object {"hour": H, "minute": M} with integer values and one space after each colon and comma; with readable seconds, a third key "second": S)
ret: {"hour": 3, "minute": 34}
